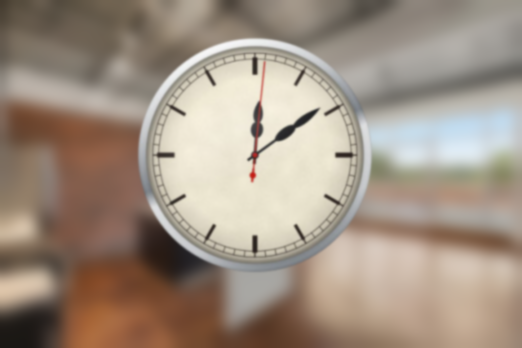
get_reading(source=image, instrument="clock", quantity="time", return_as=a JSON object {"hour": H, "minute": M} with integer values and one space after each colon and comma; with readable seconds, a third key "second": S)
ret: {"hour": 12, "minute": 9, "second": 1}
